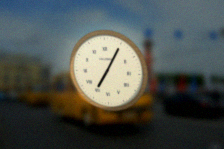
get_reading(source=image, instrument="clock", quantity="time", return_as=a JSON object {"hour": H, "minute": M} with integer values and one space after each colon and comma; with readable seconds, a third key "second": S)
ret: {"hour": 7, "minute": 5}
